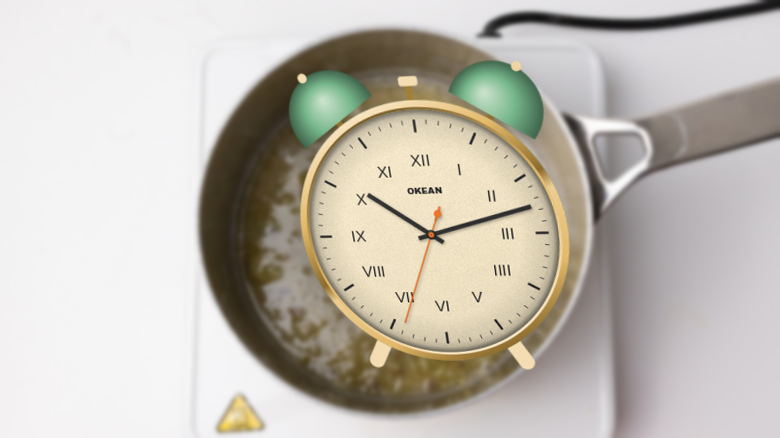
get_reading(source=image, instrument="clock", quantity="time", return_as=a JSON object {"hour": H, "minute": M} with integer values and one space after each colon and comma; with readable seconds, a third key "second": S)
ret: {"hour": 10, "minute": 12, "second": 34}
